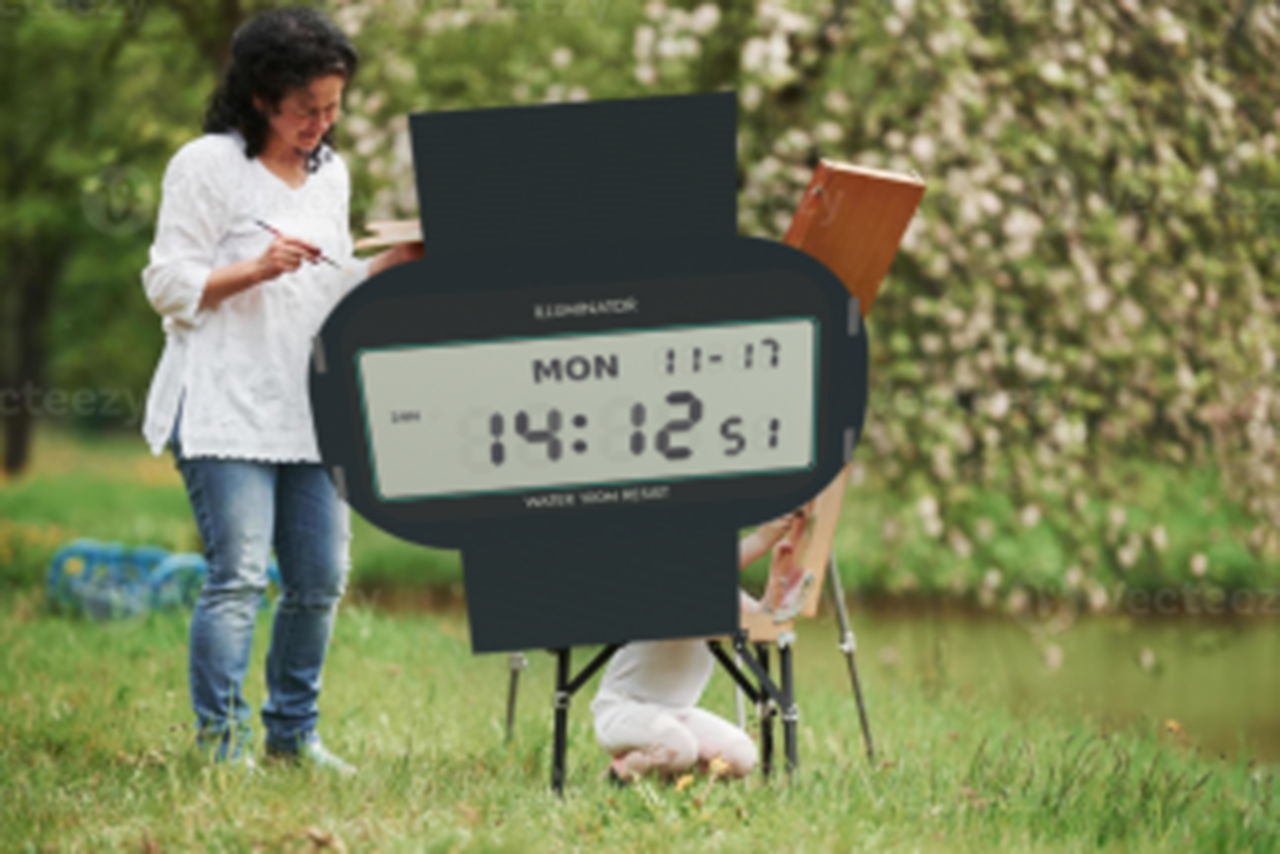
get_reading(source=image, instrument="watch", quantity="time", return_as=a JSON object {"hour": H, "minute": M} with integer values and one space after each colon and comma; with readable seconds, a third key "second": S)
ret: {"hour": 14, "minute": 12, "second": 51}
